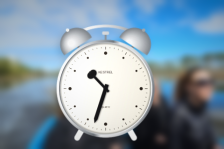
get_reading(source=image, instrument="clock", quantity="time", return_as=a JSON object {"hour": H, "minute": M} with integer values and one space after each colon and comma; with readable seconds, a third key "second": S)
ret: {"hour": 10, "minute": 33}
